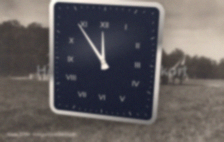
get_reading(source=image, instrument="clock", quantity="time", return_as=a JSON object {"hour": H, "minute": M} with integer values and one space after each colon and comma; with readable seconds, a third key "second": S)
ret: {"hour": 11, "minute": 54}
